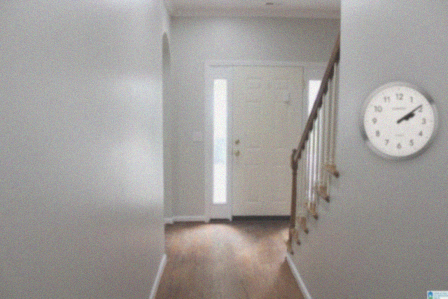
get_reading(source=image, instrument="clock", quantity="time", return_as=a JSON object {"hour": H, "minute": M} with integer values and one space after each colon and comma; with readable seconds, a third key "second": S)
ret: {"hour": 2, "minute": 9}
